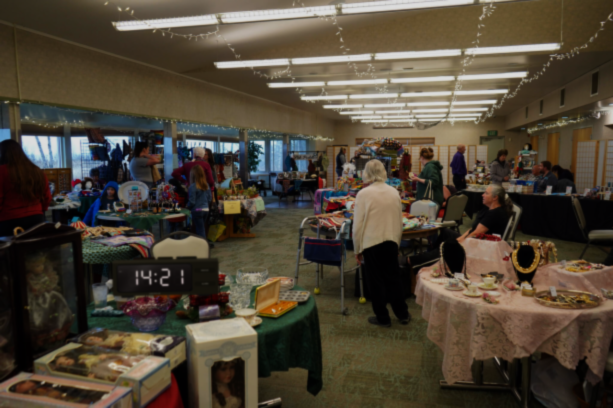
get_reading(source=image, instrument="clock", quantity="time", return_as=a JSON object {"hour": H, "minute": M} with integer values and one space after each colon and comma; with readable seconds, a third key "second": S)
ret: {"hour": 14, "minute": 21}
